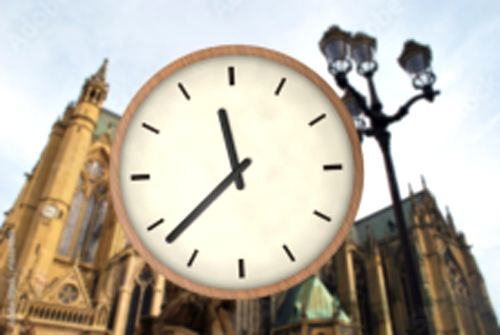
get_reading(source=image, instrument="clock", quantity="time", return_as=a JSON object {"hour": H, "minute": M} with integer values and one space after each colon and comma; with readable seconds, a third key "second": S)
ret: {"hour": 11, "minute": 38}
